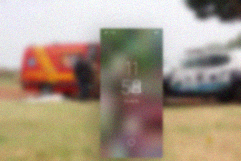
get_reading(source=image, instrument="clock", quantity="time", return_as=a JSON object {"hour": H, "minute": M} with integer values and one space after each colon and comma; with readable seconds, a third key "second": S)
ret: {"hour": 11, "minute": 58}
